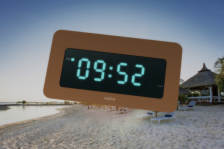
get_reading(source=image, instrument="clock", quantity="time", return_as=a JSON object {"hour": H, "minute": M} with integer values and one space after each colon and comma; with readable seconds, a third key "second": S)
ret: {"hour": 9, "minute": 52}
